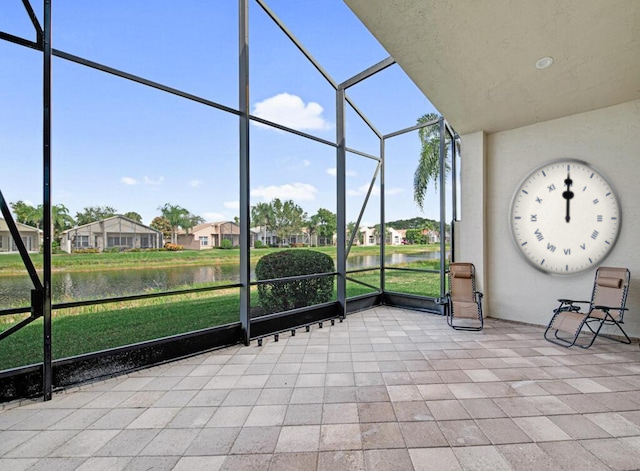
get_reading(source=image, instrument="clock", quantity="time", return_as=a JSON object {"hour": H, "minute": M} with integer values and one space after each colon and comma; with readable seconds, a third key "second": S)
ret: {"hour": 12, "minute": 0}
